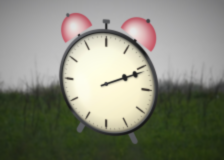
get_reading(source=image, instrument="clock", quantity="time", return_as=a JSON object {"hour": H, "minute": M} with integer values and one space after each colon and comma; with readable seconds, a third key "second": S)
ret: {"hour": 2, "minute": 11}
